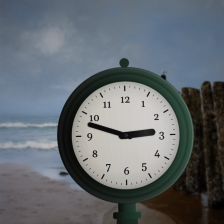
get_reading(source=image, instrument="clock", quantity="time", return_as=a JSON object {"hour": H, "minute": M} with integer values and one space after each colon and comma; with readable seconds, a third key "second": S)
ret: {"hour": 2, "minute": 48}
